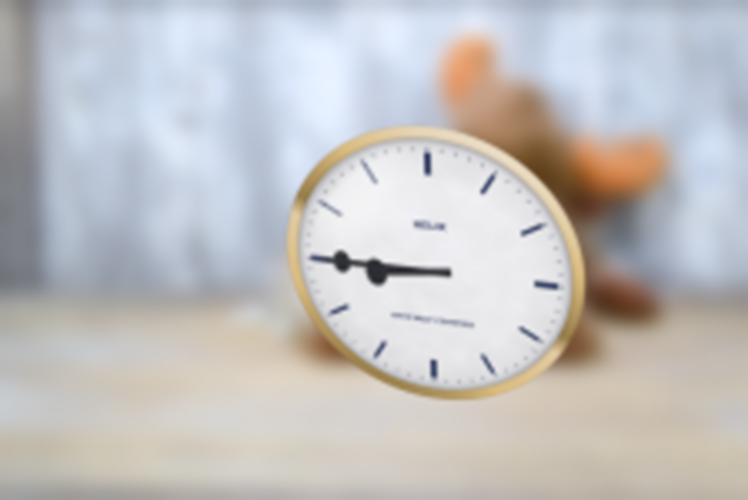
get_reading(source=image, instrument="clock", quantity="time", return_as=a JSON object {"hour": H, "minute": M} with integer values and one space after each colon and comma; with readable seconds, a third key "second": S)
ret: {"hour": 8, "minute": 45}
